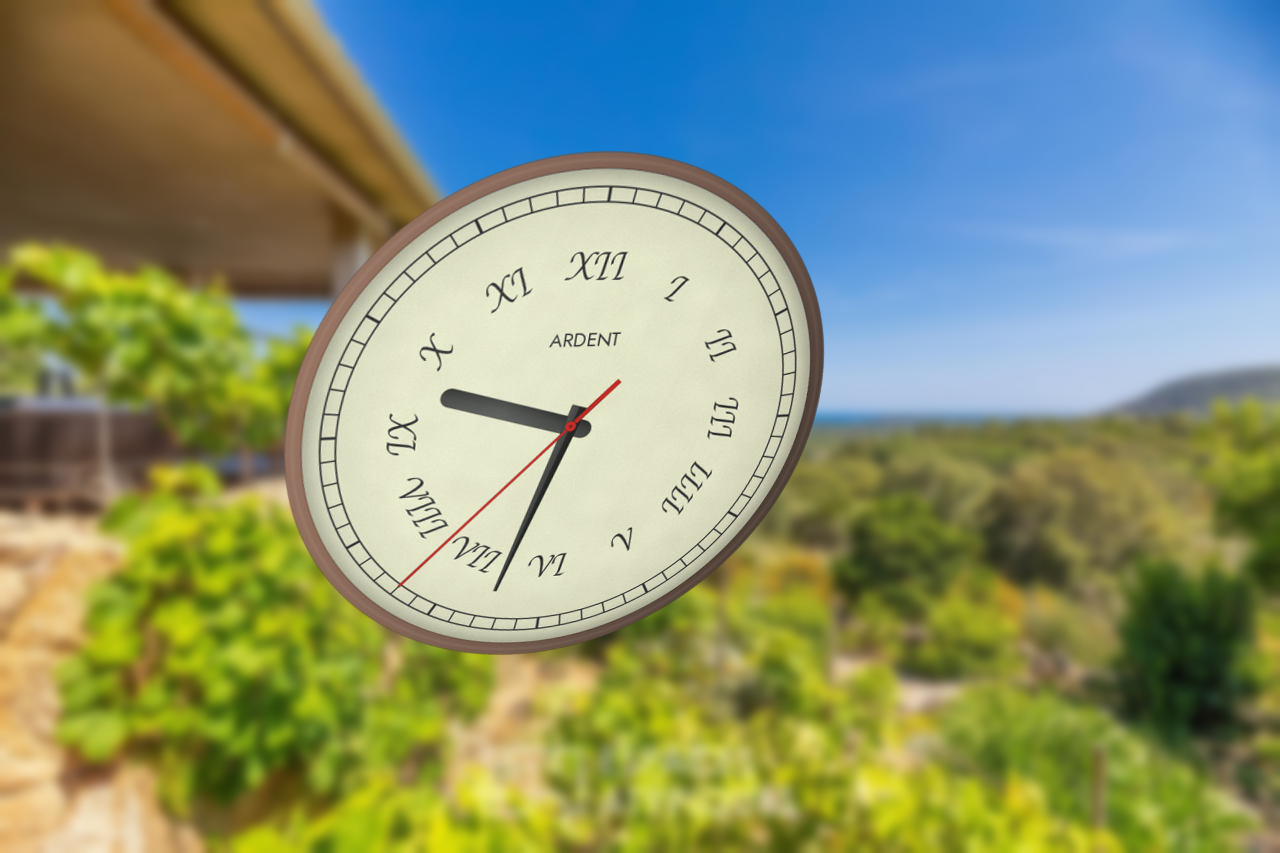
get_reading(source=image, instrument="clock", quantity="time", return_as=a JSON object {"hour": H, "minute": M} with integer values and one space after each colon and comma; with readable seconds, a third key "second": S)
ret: {"hour": 9, "minute": 32, "second": 37}
